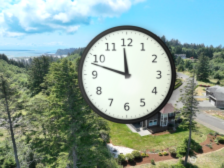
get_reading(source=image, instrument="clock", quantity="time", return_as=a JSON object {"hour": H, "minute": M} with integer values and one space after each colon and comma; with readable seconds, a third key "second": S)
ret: {"hour": 11, "minute": 48}
